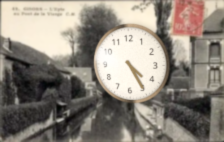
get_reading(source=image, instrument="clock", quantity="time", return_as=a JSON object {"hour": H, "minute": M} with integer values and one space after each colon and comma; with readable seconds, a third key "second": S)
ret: {"hour": 4, "minute": 25}
